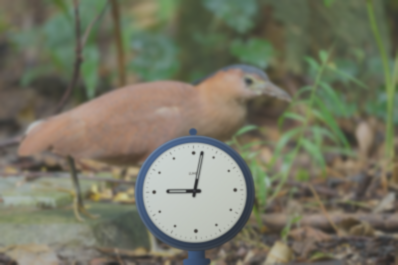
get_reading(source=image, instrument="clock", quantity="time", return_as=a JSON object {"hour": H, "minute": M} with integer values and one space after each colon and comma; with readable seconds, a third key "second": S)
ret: {"hour": 9, "minute": 2}
